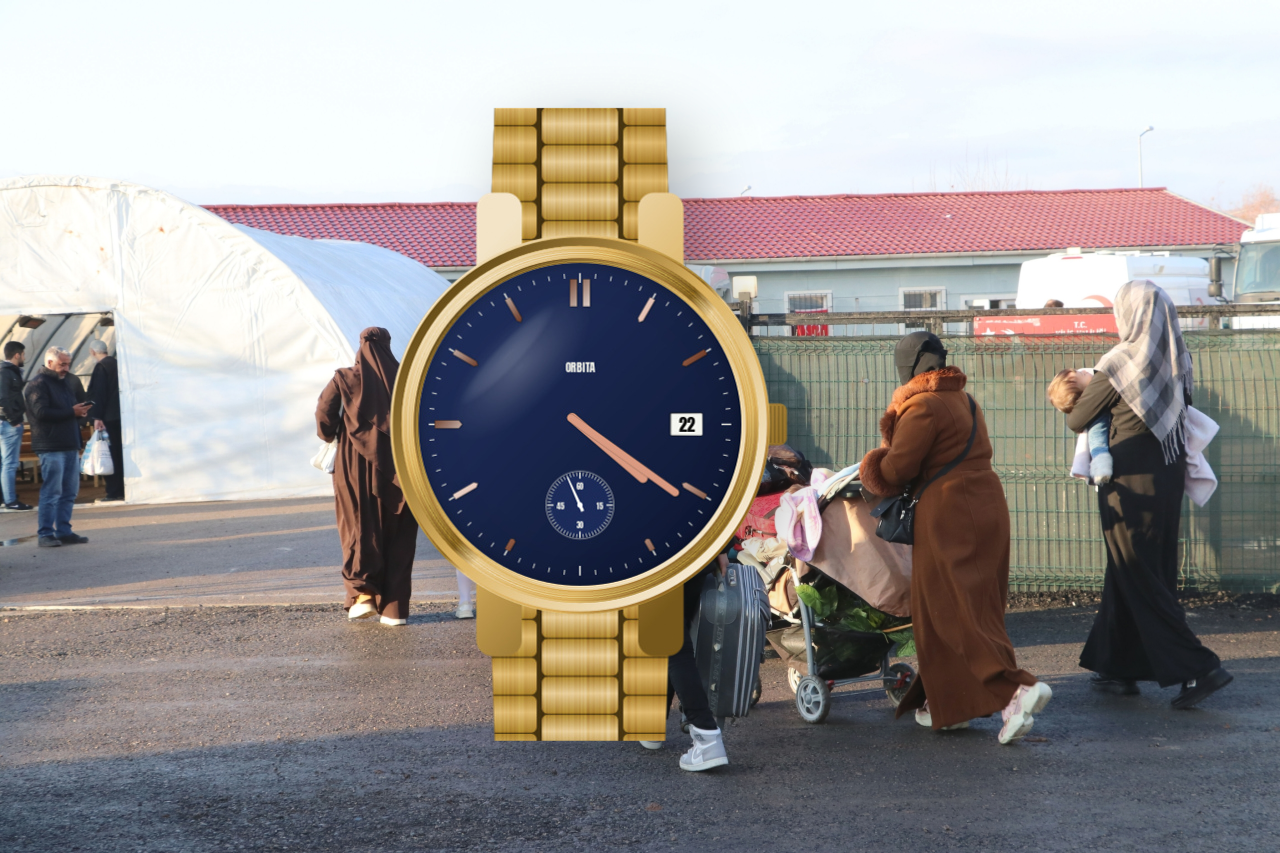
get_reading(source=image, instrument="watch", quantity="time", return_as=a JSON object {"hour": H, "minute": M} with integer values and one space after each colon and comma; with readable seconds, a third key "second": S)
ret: {"hour": 4, "minute": 20, "second": 56}
